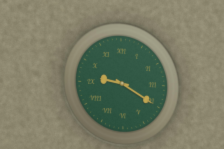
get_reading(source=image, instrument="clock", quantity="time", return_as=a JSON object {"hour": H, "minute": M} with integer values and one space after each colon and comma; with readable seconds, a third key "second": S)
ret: {"hour": 9, "minute": 20}
